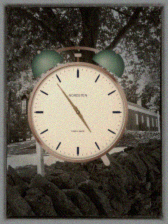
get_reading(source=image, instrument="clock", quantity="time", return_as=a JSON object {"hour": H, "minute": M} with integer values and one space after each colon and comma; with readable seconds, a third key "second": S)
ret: {"hour": 4, "minute": 54}
